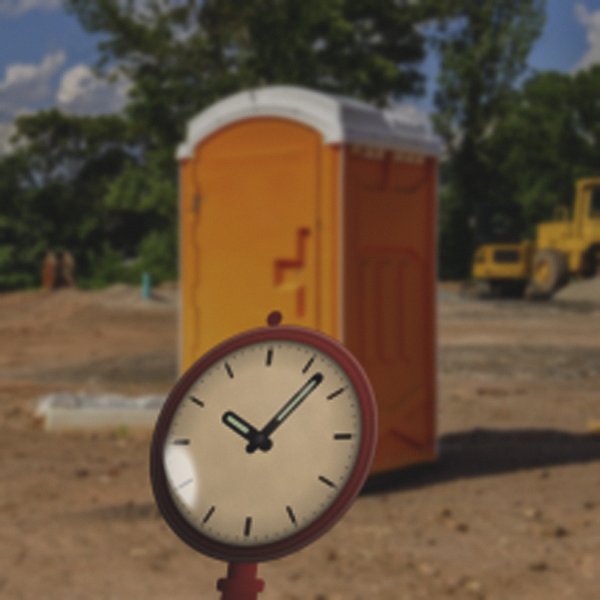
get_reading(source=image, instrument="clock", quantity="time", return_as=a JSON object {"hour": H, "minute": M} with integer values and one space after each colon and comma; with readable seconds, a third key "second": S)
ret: {"hour": 10, "minute": 7}
